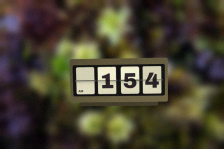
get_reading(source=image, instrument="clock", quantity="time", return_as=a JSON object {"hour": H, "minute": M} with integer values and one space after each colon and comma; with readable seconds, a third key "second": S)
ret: {"hour": 1, "minute": 54}
